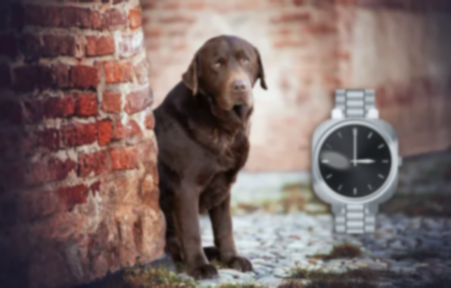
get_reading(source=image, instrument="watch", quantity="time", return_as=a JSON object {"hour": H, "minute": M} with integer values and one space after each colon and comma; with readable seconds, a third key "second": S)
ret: {"hour": 3, "minute": 0}
